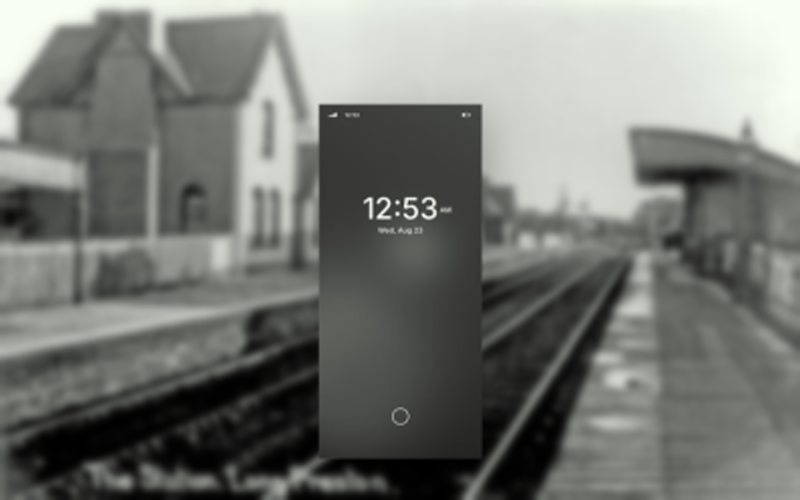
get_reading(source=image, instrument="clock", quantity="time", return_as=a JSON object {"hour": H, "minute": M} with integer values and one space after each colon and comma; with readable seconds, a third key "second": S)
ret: {"hour": 12, "minute": 53}
